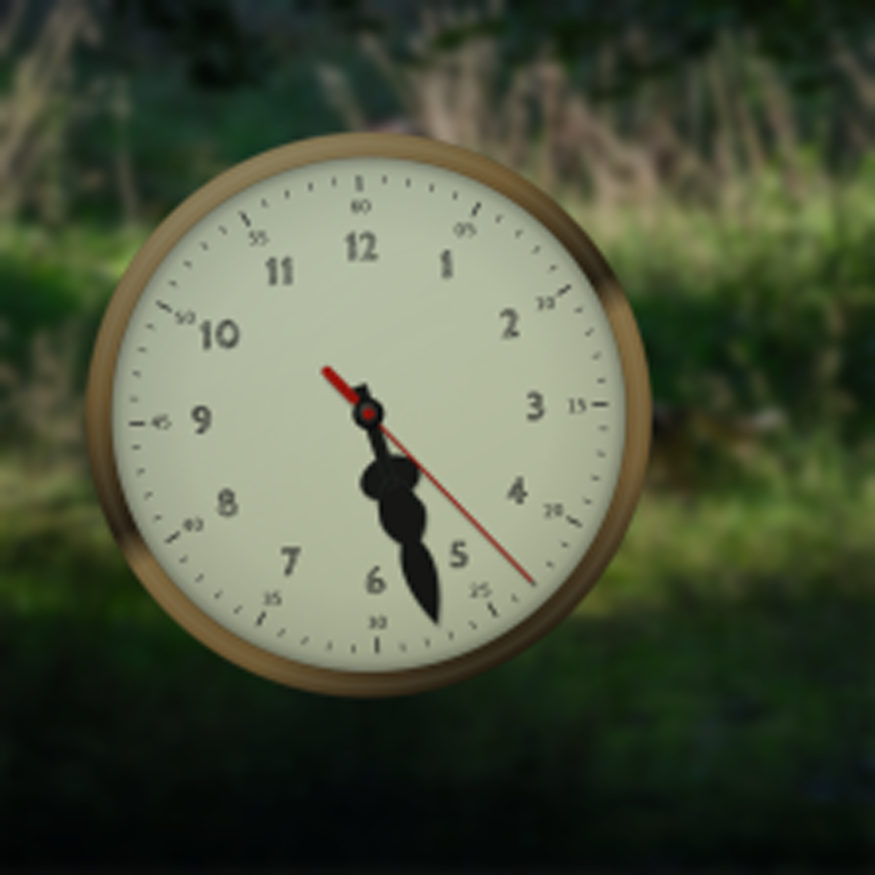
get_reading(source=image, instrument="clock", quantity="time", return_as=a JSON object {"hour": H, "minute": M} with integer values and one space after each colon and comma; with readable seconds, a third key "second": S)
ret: {"hour": 5, "minute": 27, "second": 23}
